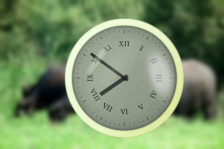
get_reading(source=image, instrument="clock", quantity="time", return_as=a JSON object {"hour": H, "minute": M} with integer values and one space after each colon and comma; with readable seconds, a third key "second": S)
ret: {"hour": 7, "minute": 51}
